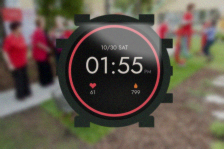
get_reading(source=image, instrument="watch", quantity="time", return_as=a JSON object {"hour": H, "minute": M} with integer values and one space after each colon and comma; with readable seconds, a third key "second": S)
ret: {"hour": 1, "minute": 55}
